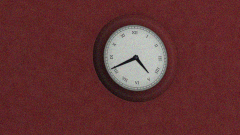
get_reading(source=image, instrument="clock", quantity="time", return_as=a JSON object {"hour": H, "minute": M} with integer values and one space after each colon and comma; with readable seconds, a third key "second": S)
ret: {"hour": 4, "minute": 41}
